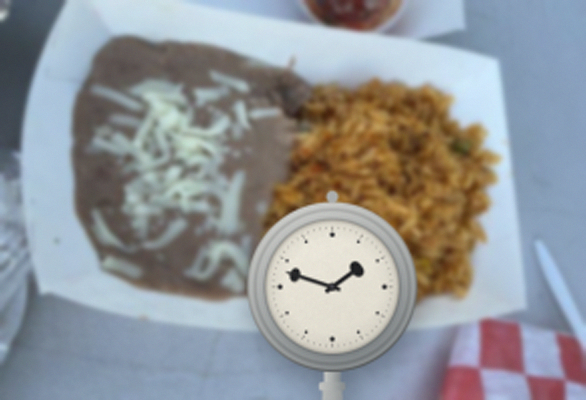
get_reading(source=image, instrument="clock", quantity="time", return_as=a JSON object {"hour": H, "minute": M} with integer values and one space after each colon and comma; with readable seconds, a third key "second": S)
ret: {"hour": 1, "minute": 48}
